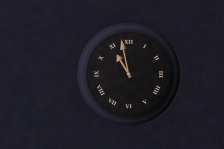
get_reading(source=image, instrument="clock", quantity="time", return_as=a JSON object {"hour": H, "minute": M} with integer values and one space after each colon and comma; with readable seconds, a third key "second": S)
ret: {"hour": 10, "minute": 58}
